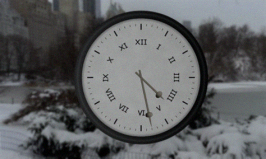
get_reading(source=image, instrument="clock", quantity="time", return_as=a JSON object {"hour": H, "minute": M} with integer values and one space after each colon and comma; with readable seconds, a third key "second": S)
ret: {"hour": 4, "minute": 28}
